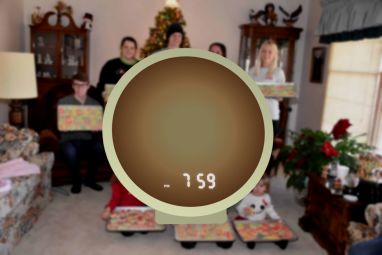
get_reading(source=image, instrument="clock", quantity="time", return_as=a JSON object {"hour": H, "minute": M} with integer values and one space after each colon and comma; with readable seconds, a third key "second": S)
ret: {"hour": 7, "minute": 59}
